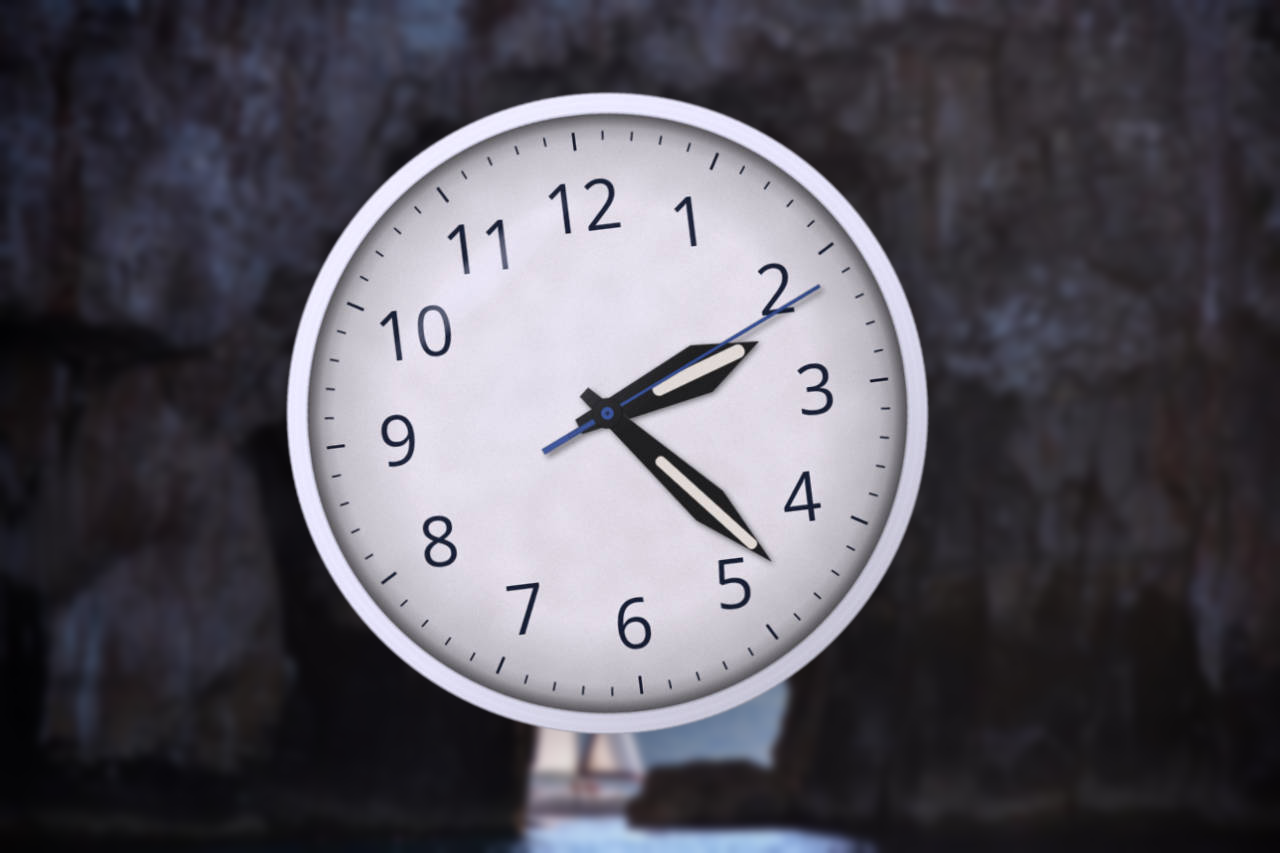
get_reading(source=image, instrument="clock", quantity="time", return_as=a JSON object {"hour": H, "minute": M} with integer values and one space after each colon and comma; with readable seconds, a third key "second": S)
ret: {"hour": 2, "minute": 23, "second": 11}
